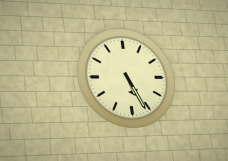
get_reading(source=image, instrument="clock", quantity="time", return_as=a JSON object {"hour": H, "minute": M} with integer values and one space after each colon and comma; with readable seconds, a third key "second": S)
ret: {"hour": 5, "minute": 26}
